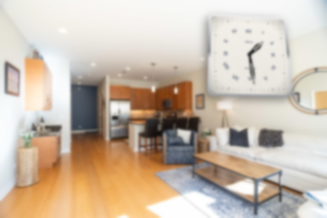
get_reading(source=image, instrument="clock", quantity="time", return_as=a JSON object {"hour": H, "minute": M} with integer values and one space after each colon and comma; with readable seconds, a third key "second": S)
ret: {"hour": 1, "minute": 29}
